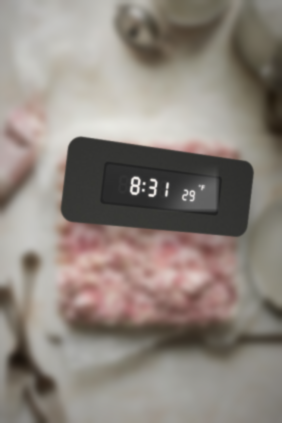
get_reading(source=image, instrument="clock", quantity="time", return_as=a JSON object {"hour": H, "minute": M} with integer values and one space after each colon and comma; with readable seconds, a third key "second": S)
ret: {"hour": 8, "minute": 31}
